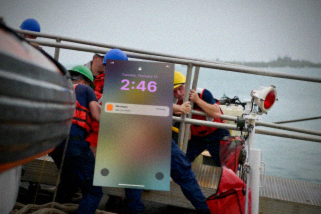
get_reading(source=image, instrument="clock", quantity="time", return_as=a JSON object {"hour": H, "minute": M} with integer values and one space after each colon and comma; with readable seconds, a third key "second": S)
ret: {"hour": 2, "minute": 46}
